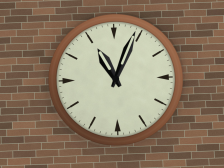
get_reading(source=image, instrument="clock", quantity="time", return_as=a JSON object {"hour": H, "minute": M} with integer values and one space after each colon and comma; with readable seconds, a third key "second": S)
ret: {"hour": 11, "minute": 4}
